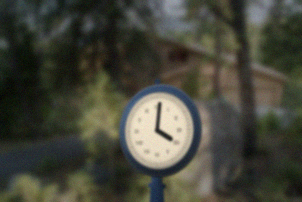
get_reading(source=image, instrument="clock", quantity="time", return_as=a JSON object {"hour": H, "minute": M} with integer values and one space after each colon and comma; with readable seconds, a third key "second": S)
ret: {"hour": 4, "minute": 1}
